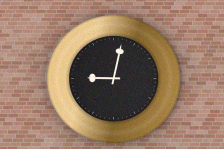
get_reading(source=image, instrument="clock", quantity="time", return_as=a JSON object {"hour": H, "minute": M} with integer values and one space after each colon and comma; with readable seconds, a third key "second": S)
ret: {"hour": 9, "minute": 2}
